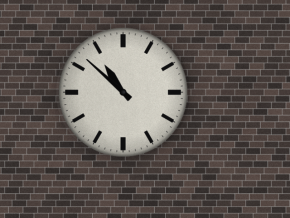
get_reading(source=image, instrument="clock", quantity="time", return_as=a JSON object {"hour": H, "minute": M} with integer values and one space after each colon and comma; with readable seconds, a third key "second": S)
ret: {"hour": 10, "minute": 52}
